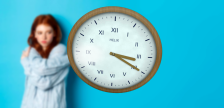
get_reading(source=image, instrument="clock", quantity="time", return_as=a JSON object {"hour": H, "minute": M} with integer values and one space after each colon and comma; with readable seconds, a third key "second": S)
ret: {"hour": 3, "minute": 20}
